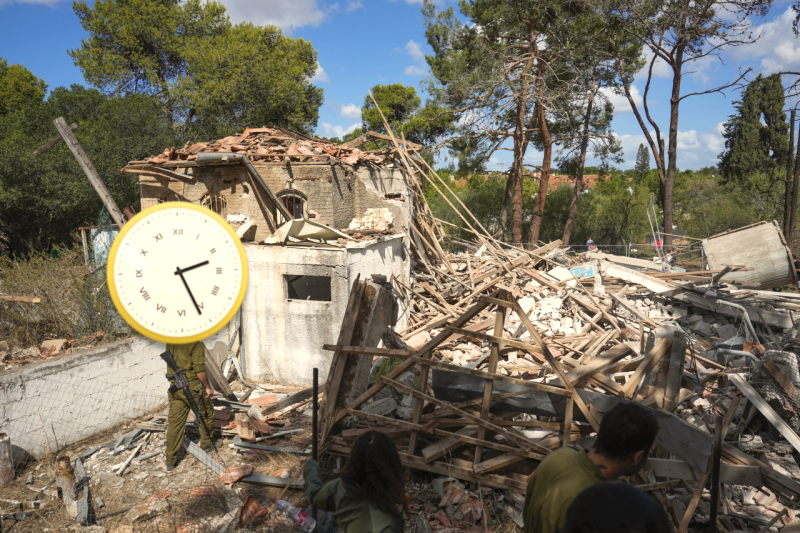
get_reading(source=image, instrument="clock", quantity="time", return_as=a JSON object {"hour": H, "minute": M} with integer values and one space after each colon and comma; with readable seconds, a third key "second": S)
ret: {"hour": 2, "minute": 26}
